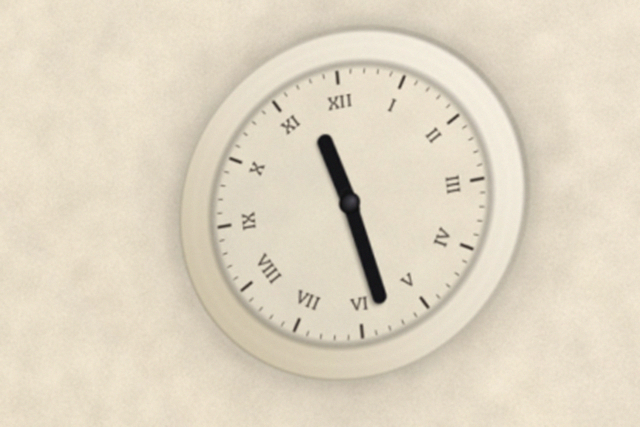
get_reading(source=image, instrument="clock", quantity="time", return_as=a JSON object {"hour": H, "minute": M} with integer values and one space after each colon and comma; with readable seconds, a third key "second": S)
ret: {"hour": 11, "minute": 28}
